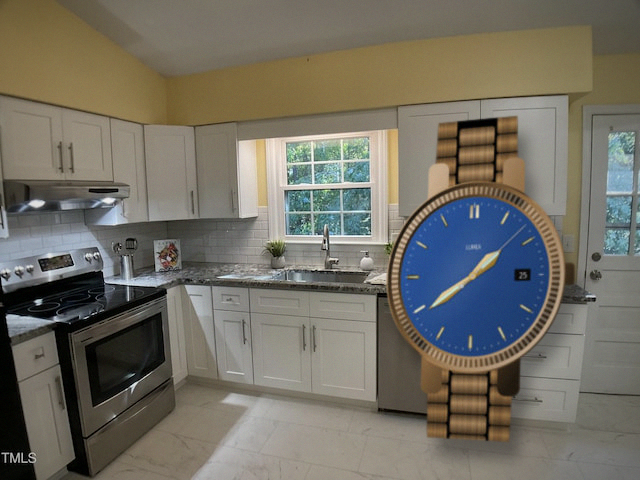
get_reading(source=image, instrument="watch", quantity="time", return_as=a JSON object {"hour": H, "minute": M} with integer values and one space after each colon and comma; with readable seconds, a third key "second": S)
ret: {"hour": 1, "minute": 39, "second": 8}
